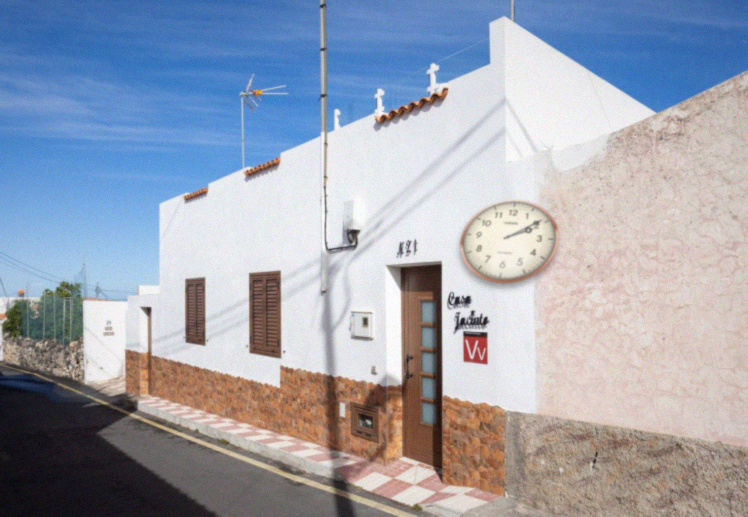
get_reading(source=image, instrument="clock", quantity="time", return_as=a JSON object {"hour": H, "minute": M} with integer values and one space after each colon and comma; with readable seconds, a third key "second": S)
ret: {"hour": 2, "minute": 9}
